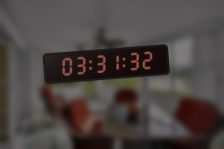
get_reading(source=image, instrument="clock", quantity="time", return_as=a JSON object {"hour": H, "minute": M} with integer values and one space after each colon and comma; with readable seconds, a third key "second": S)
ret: {"hour": 3, "minute": 31, "second": 32}
